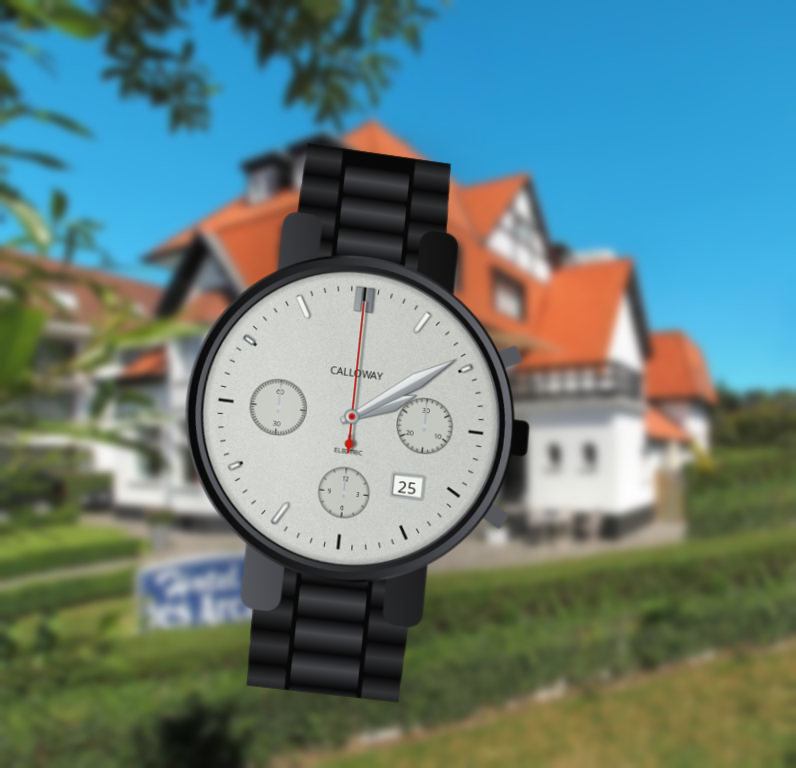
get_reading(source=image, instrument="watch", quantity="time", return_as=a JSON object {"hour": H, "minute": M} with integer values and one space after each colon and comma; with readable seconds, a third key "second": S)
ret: {"hour": 2, "minute": 9}
